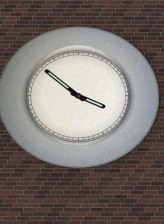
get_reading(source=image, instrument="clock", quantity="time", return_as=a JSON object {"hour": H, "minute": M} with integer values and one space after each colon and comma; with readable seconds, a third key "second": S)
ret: {"hour": 3, "minute": 52}
